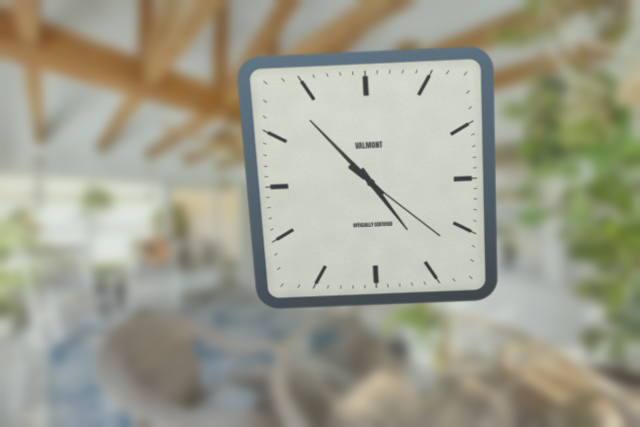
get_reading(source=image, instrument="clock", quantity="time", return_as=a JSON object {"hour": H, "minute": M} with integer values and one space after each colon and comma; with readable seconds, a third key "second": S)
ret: {"hour": 4, "minute": 53, "second": 22}
